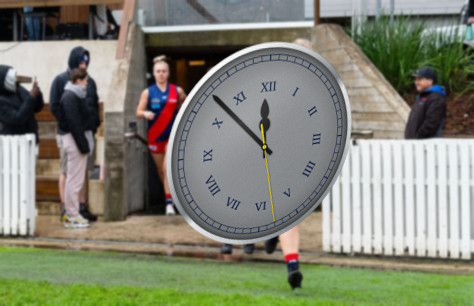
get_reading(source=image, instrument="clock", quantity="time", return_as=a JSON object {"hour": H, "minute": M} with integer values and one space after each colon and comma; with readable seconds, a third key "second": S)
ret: {"hour": 11, "minute": 52, "second": 28}
